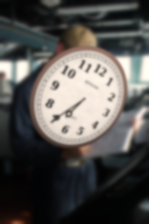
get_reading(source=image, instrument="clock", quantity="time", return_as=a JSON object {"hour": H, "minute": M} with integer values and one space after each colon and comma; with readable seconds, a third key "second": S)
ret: {"hour": 6, "minute": 35}
